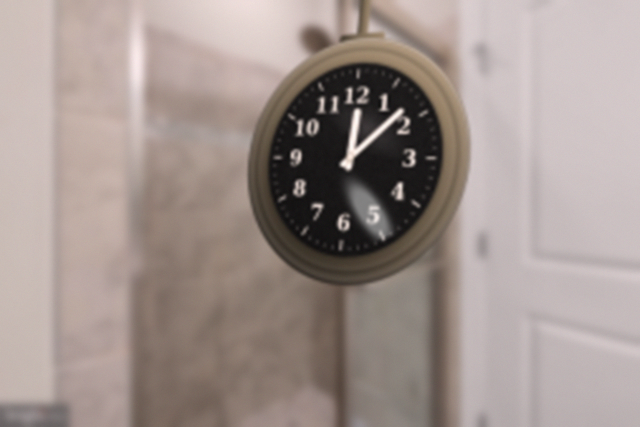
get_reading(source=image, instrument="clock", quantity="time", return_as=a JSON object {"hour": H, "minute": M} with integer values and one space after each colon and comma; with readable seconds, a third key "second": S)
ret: {"hour": 12, "minute": 8}
